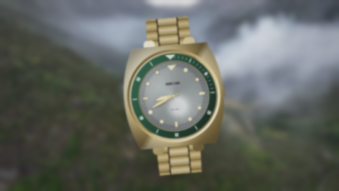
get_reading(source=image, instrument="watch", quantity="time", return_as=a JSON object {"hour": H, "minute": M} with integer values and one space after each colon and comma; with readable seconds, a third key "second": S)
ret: {"hour": 8, "minute": 41}
